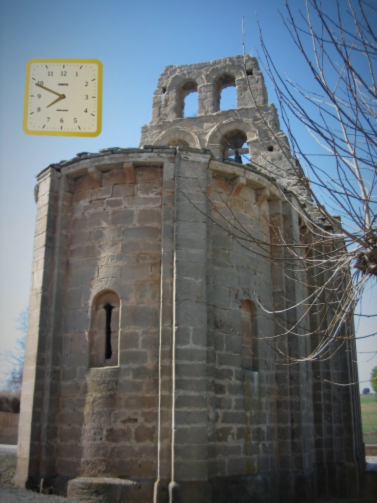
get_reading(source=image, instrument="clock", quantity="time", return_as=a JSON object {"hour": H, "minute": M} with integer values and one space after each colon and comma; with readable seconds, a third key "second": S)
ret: {"hour": 7, "minute": 49}
